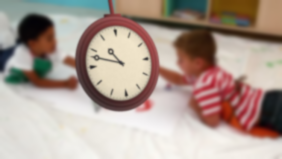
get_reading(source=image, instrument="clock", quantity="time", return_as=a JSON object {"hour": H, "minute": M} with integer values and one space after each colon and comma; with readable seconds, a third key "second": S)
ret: {"hour": 10, "minute": 48}
